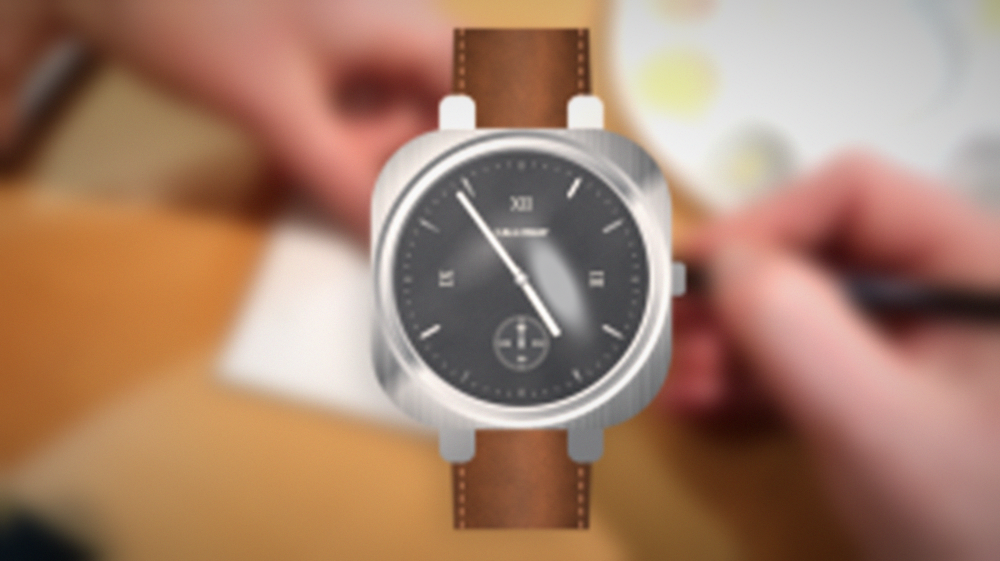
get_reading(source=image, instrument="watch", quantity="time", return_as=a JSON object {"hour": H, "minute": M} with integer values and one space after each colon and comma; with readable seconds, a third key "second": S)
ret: {"hour": 4, "minute": 54}
